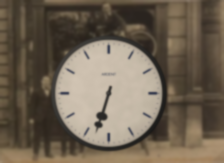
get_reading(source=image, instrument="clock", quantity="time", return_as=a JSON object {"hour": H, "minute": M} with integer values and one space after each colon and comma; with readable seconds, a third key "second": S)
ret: {"hour": 6, "minute": 33}
